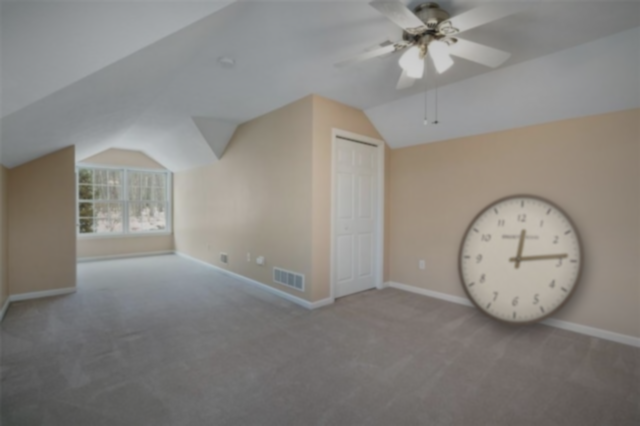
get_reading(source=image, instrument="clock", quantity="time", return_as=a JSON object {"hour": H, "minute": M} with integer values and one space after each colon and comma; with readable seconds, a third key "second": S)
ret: {"hour": 12, "minute": 14}
